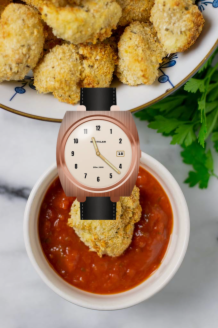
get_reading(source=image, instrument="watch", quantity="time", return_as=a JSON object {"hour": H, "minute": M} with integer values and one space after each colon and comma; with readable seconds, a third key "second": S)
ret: {"hour": 11, "minute": 22}
